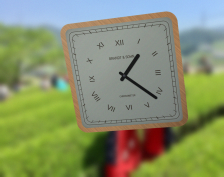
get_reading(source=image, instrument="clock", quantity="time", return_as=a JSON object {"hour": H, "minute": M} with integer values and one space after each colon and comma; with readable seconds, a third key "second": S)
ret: {"hour": 1, "minute": 22}
